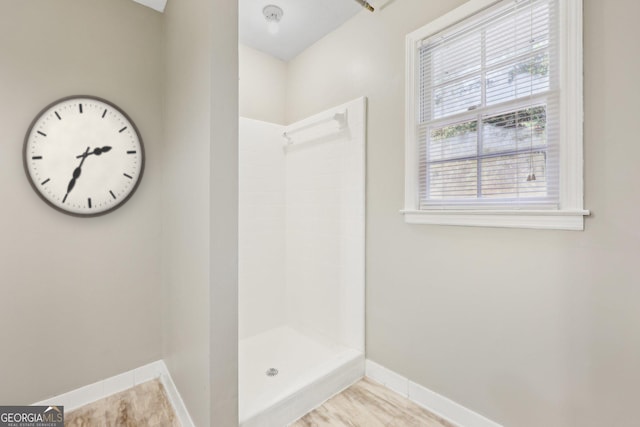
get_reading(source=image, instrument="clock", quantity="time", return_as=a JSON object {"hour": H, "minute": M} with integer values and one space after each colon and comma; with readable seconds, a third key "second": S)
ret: {"hour": 2, "minute": 35}
